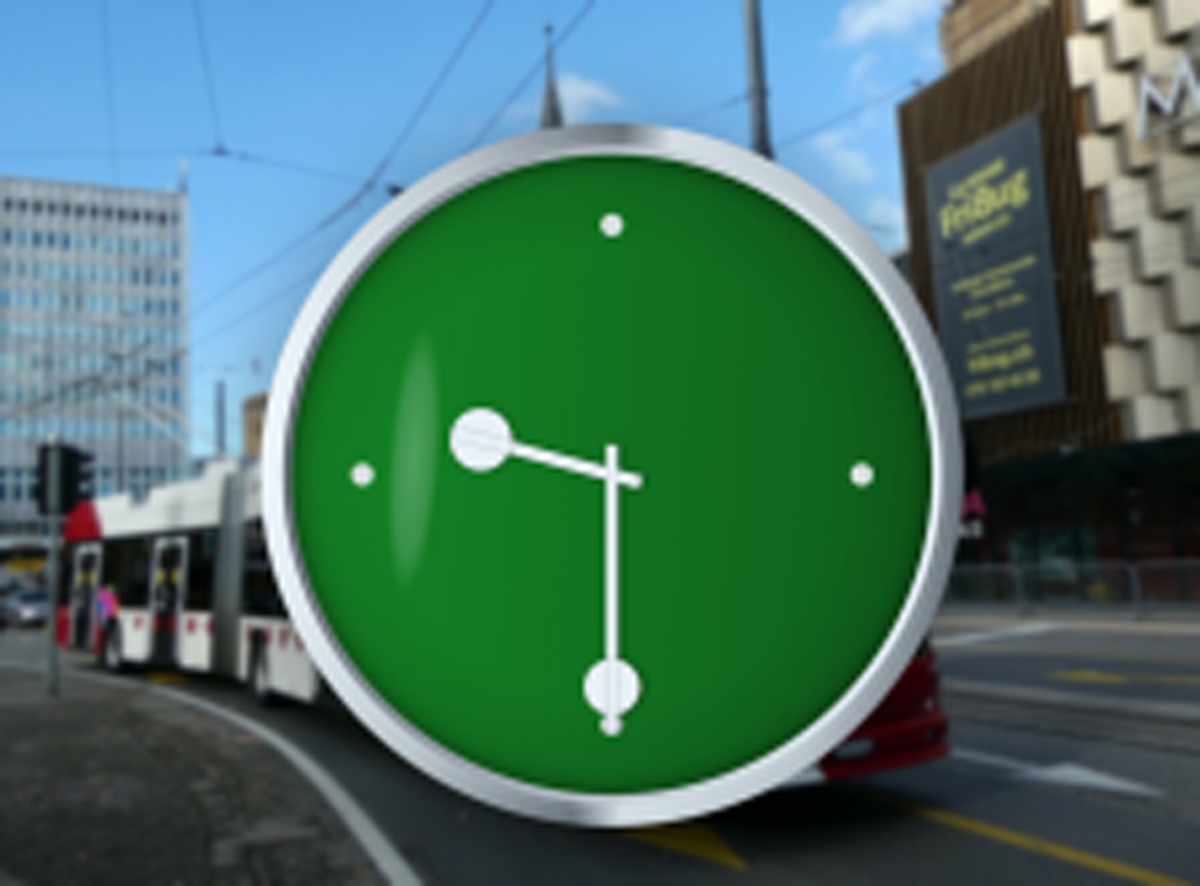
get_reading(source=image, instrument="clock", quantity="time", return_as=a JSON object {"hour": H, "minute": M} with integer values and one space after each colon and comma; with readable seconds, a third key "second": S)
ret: {"hour": 9, "minute": 30}
